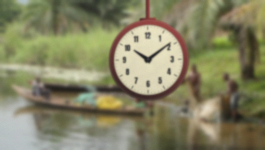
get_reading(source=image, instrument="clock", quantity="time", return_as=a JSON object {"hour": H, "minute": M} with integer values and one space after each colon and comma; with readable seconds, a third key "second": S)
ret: {"hour": 10, "minute": 9}
